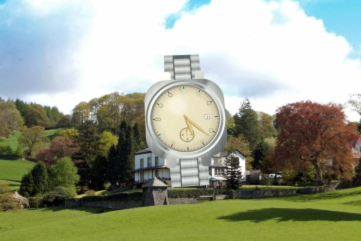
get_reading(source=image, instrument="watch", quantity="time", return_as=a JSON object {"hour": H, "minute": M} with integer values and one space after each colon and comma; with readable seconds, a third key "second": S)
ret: {"hour": 5, "minute": 22}
